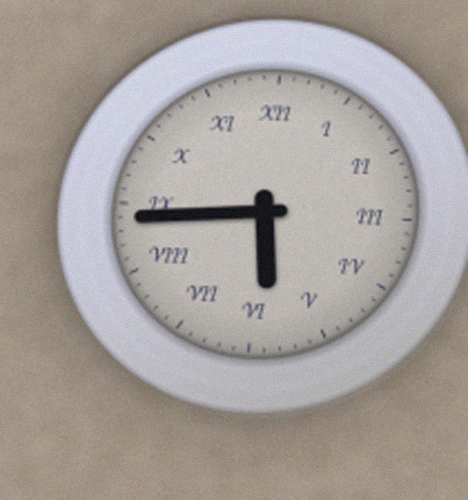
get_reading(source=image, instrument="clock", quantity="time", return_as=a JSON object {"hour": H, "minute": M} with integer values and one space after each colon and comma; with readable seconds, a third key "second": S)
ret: {"hour": 5, "minute": 44}
